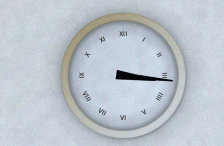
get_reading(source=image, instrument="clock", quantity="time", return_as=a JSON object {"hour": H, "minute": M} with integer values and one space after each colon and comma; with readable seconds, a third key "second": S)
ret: {"hour": 3, "minute": 16}
